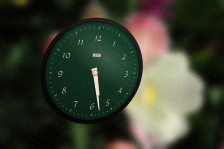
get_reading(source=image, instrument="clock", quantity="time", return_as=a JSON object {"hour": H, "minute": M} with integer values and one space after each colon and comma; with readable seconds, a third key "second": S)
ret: {"hour": 5, "minute": 28}
